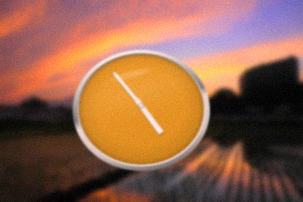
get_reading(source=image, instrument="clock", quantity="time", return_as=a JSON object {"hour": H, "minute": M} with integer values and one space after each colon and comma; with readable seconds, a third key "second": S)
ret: {"hour": 4, "minute": 54}
